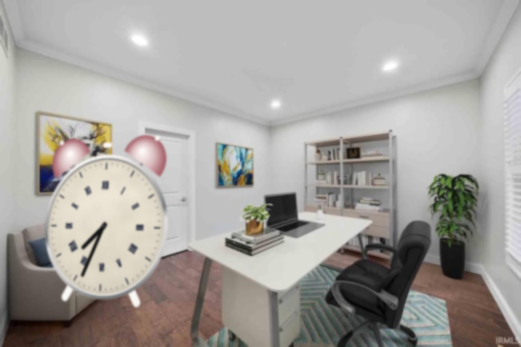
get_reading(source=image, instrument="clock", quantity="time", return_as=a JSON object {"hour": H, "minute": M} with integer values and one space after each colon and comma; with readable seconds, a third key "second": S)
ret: {"hour": 7, "minute": 34}
